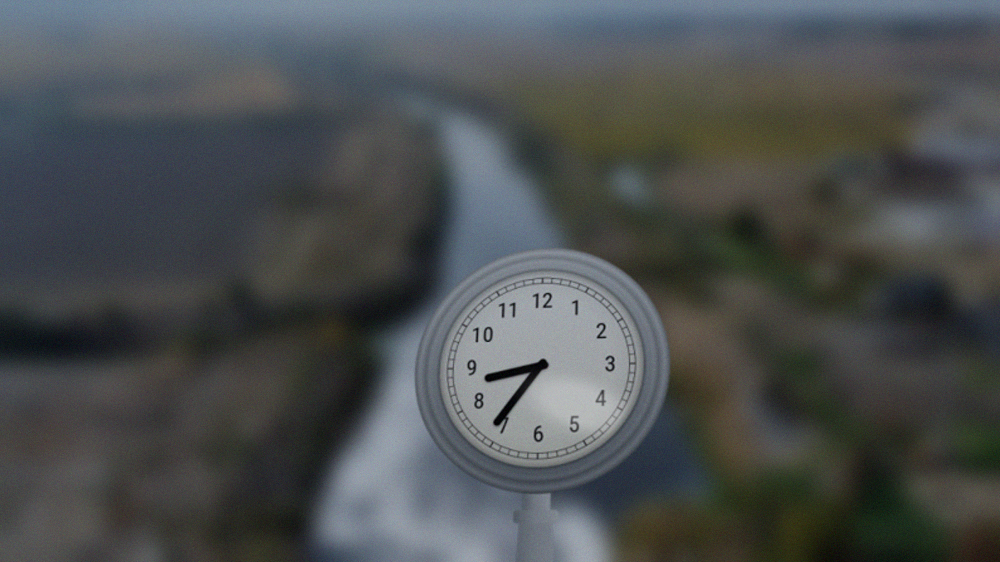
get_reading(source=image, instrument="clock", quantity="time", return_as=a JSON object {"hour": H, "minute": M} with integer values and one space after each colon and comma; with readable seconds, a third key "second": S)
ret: {"hour": 8, "minute": 36}
